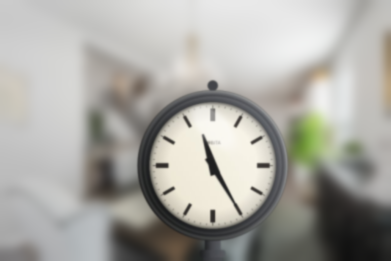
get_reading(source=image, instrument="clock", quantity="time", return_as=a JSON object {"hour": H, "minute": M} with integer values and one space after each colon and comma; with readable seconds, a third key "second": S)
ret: {"hour": 11, "minute": 25}
